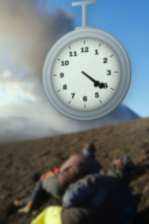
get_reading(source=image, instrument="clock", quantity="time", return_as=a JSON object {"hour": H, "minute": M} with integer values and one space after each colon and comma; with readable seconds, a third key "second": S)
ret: {"hour": 4, "minute": 21}
